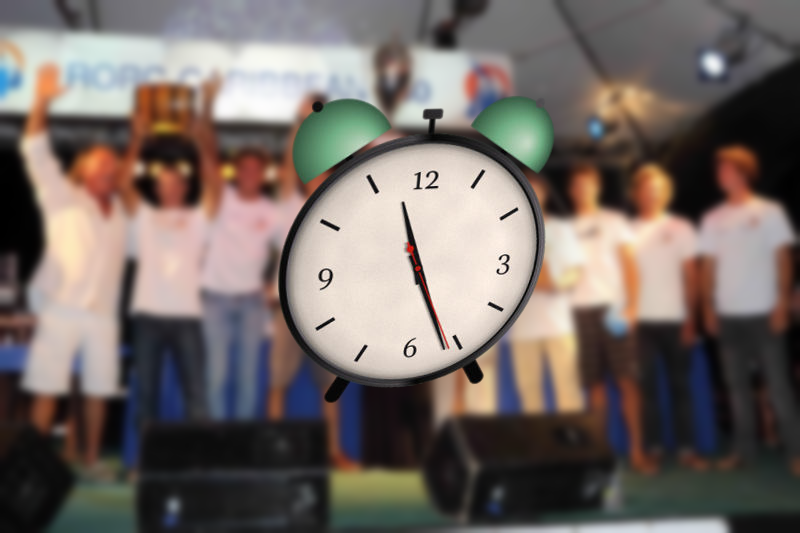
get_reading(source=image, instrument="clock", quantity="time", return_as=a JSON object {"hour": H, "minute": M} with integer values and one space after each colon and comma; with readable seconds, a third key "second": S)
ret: {"hour": 11, "minute": 26, "second": 26}
